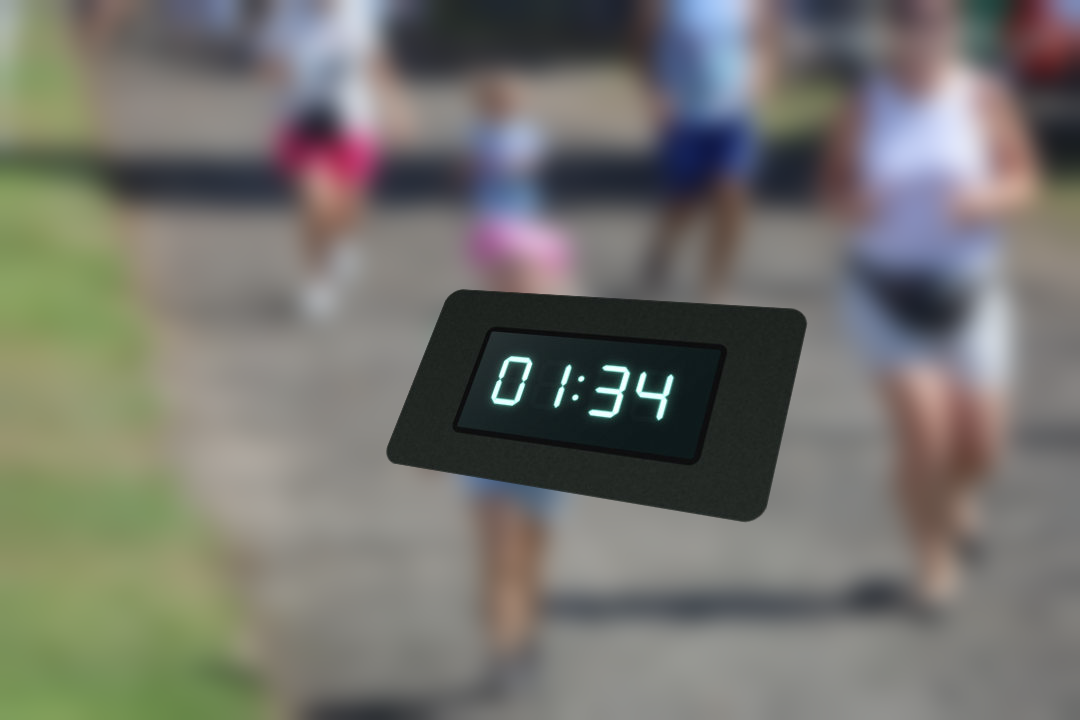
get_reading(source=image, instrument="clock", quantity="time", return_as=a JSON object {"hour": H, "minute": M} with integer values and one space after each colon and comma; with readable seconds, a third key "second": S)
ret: {"hour": 1, "minute": 34}
